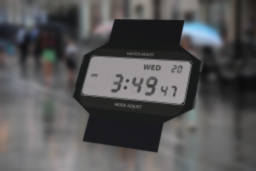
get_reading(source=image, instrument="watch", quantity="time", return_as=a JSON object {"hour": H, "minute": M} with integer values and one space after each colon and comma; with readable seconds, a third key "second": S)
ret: {"hour": 3, "minute": 49, "second": 47}
